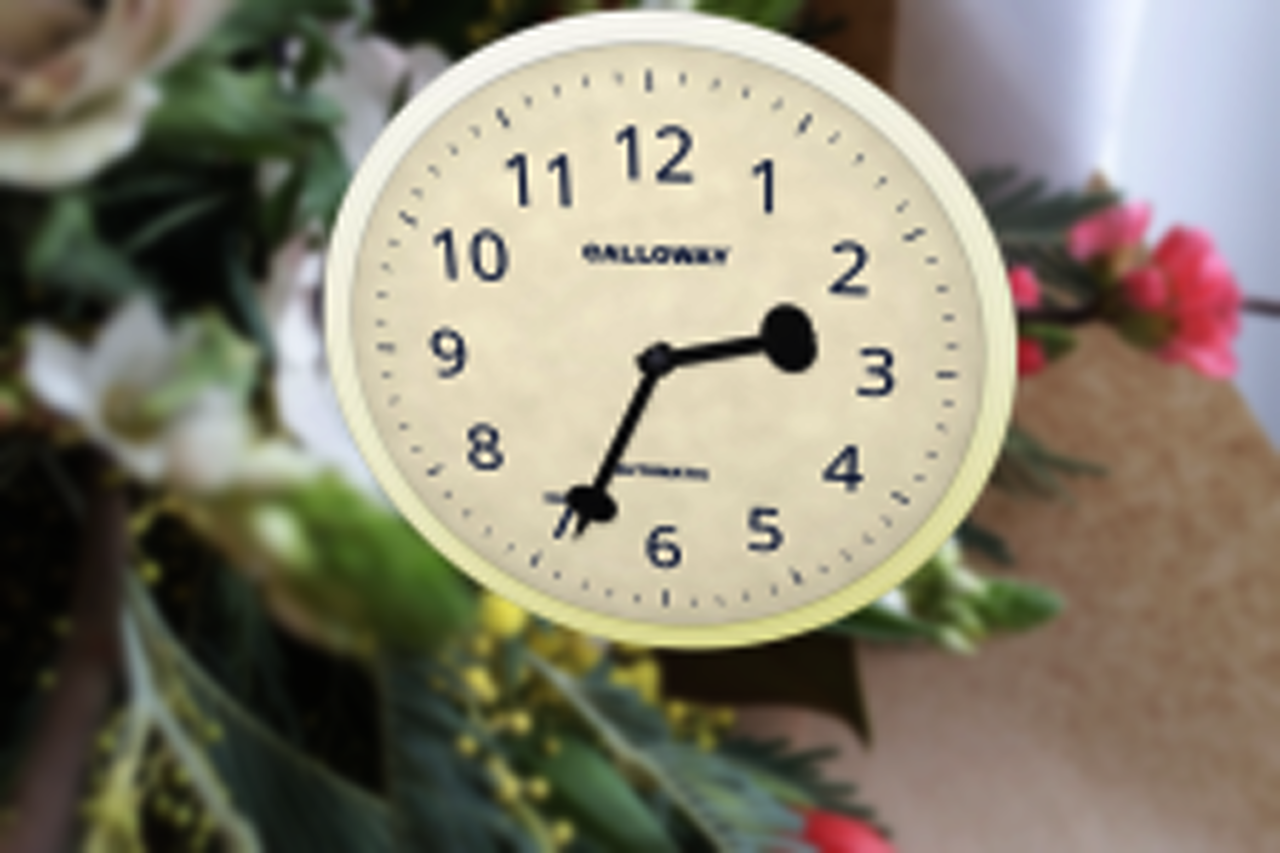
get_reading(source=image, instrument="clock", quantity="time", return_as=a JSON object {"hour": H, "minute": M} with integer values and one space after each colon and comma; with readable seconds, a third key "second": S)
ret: {"hour": 2, "minute": 34}
